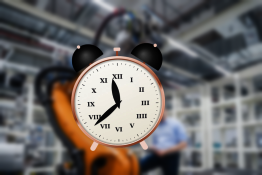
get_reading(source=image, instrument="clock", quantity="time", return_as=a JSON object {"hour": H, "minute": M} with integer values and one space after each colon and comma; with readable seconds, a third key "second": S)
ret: {"hour": 11, "minute": 38}
